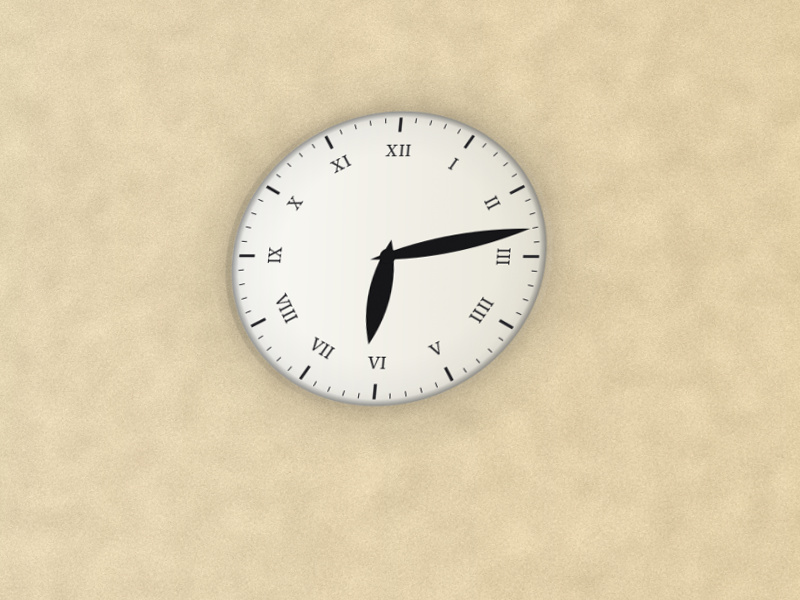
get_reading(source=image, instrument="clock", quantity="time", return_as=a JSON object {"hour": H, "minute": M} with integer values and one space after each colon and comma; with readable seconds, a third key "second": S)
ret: {"hour": 6, "minute": 13}
